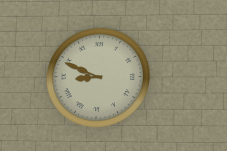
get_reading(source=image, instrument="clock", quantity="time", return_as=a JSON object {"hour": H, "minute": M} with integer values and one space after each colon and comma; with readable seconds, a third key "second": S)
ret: {"hour": 8, "minute": 49}
